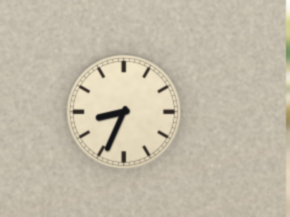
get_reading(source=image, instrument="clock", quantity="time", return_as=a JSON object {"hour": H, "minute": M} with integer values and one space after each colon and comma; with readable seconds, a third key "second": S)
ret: {"hour": 8, "minute": 34}
